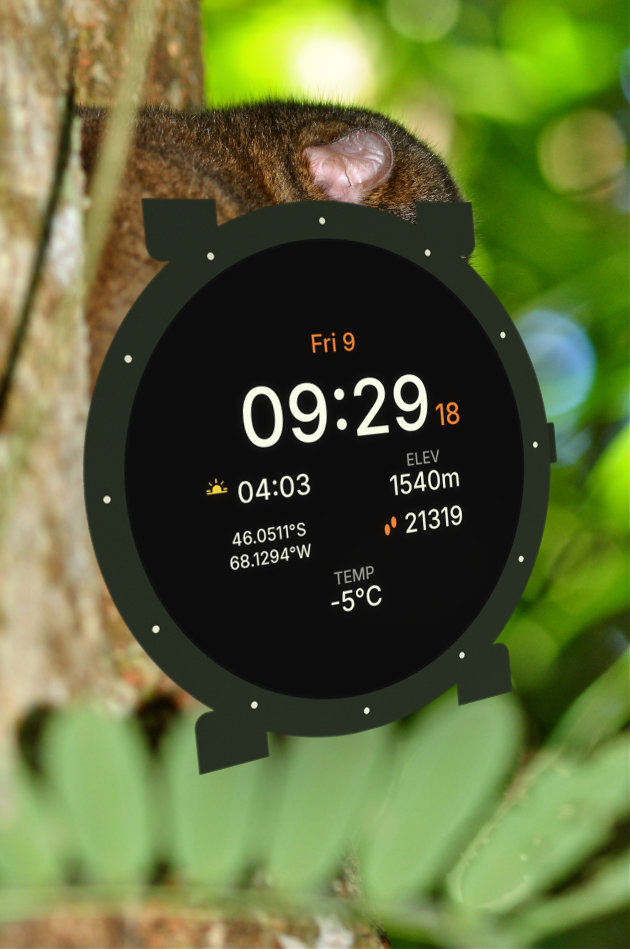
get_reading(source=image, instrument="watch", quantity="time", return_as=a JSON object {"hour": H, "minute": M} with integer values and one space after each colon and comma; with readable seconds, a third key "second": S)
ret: {"hour": 9, "minute": 29, "second": 18}
